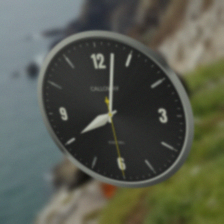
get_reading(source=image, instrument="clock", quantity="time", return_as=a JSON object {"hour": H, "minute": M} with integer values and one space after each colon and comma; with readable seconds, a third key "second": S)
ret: {"hour": 8, "minute": 2, "second": 30}
